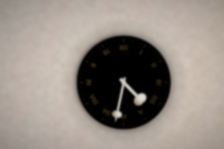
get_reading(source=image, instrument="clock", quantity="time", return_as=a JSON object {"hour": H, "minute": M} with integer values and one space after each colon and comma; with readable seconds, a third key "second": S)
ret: {"hour": 4, "minute": 32}
